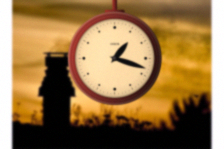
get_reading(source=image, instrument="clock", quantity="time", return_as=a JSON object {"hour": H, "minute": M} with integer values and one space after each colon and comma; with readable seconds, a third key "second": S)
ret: {"hour": 1, "minute": 18}
